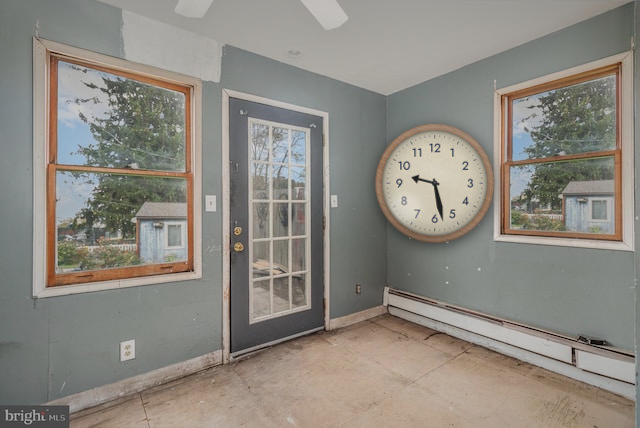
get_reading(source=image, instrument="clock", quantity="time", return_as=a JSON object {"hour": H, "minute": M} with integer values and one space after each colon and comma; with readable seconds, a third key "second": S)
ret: {"hour": 9, "minute": 28}
